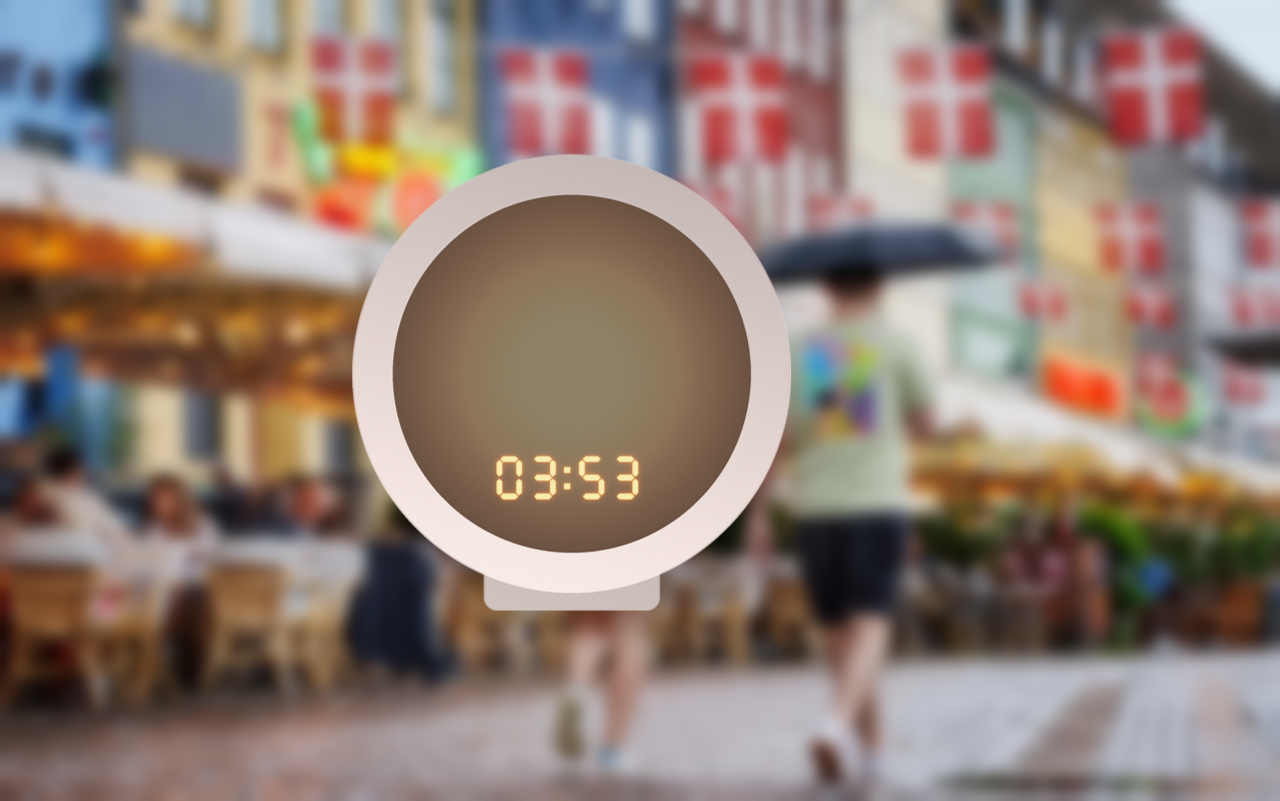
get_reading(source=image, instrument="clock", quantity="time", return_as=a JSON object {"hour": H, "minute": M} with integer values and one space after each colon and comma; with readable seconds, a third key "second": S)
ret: {"hour": 3, "minute": 53}
